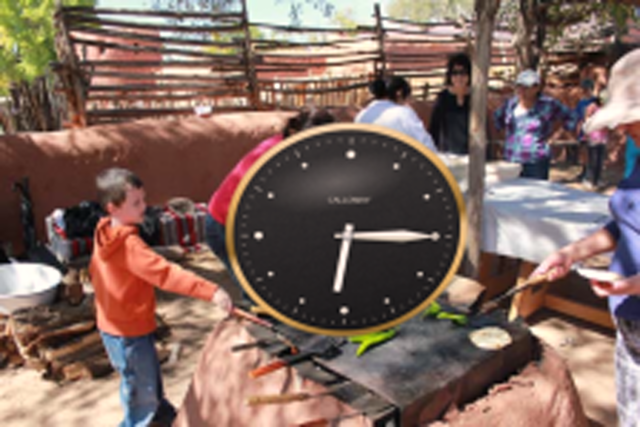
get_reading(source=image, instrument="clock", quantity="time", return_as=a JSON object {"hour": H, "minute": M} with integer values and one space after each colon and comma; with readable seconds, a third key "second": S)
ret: {"hour": 6, "minute": 15}
